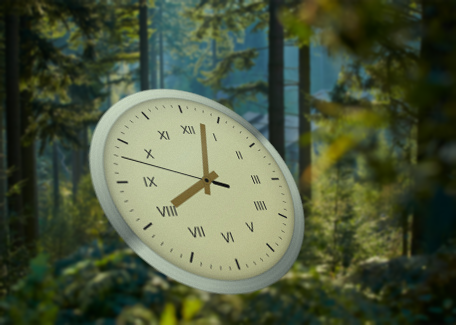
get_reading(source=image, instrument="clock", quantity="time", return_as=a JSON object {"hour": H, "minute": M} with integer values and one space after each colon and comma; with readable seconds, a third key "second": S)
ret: {"hour": 8, "minute": 2, "second": 48}
